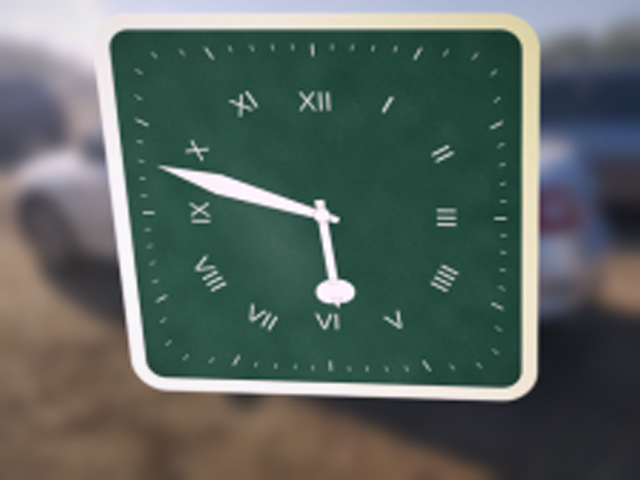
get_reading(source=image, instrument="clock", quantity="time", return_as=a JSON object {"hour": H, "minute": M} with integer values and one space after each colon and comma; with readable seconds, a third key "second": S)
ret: {"hour": 5, "minute": 48}
